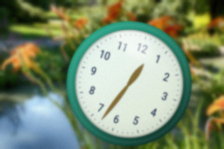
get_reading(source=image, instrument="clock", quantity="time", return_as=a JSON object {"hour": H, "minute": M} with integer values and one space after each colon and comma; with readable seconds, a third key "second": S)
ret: {"hour": 12, "minute": 33}
